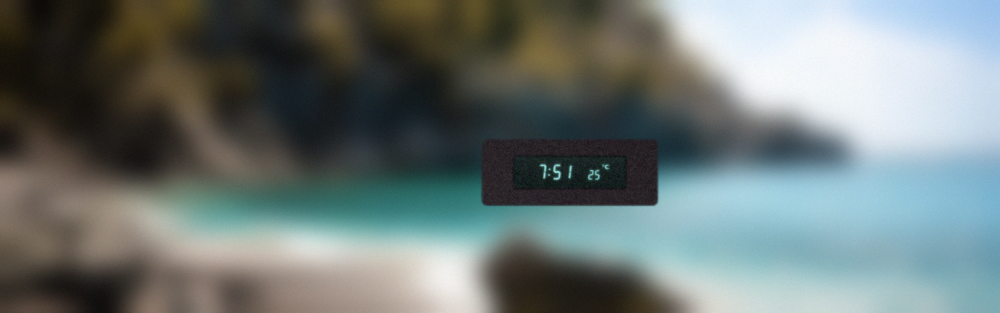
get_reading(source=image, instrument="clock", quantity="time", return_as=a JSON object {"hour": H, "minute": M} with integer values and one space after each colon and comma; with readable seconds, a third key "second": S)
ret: {"hour": 7, "minute": 51}
